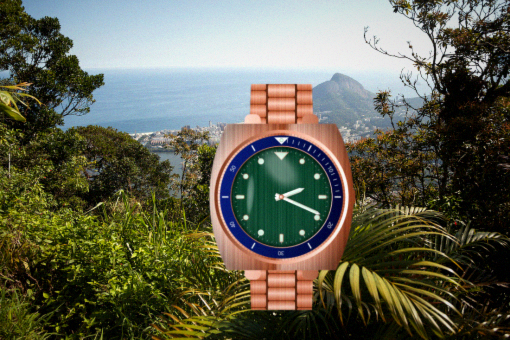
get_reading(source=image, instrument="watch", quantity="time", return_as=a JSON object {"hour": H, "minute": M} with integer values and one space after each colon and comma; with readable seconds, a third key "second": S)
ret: {"hour": 2, "minute": 19}
